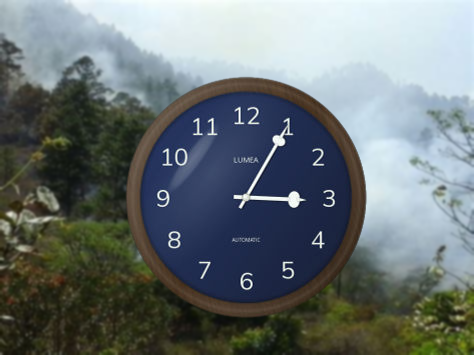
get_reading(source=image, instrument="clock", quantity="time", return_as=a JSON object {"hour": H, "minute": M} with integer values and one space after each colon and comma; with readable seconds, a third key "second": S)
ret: {"hour": 3, "minute": 5}
